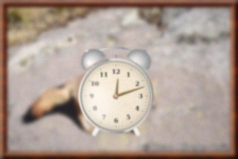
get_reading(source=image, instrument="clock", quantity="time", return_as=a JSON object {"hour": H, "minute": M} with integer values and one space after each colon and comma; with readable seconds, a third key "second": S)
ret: {"hour": 12, "minute": 12}
